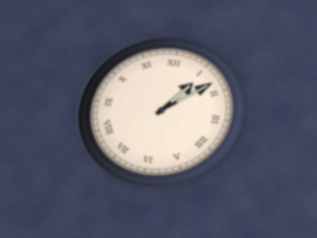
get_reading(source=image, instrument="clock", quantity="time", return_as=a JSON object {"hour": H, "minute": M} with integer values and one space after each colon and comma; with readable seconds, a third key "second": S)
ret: {"hour": 1, "minute": 8}
